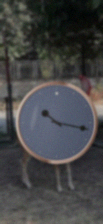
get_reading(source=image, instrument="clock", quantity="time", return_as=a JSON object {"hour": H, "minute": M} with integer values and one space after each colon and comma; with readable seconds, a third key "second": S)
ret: {"hour": 10, "minute": 17}
